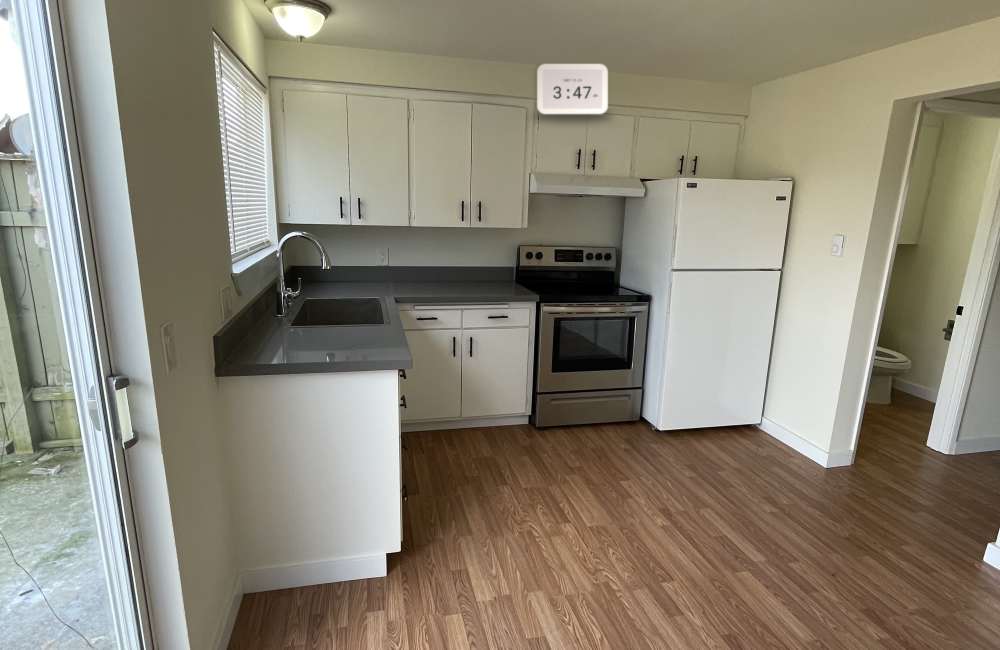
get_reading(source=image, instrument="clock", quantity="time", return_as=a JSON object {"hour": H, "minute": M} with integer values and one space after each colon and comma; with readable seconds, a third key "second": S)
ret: {"hour": 3, "minute": 47}
